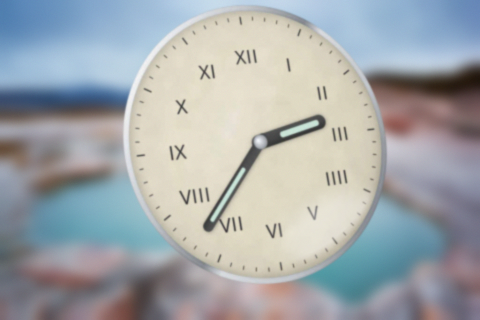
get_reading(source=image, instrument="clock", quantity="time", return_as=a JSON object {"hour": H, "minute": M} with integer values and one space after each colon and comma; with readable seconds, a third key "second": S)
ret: {"hour": 2, "minute": 37}
